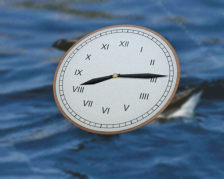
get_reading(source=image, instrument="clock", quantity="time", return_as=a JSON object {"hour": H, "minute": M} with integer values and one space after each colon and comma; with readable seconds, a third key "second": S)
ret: {"hour": 8, "minute": 14}
